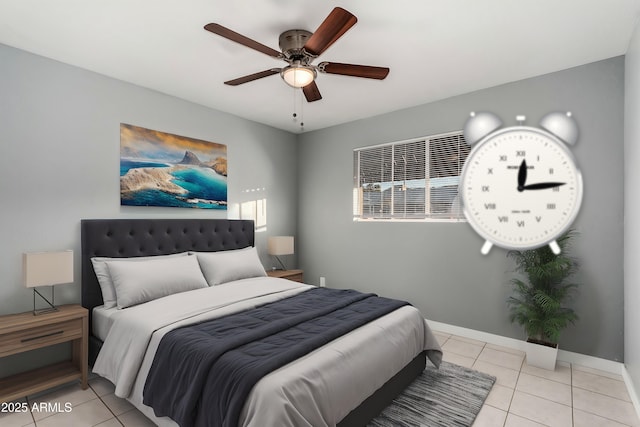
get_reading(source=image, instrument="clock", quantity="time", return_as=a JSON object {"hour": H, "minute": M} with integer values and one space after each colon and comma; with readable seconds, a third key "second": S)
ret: {"hour": 12, "minute": 14}
